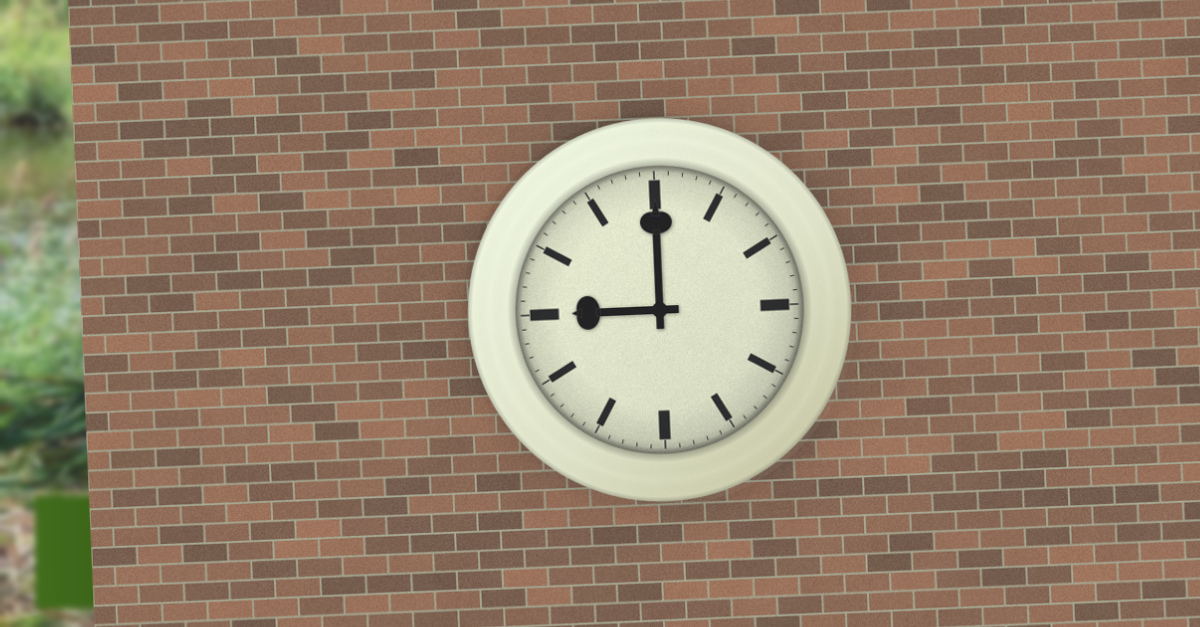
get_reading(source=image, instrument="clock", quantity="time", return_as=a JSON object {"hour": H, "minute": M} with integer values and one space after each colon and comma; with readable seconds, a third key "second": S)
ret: {"hour": 9, "minute": 0}
